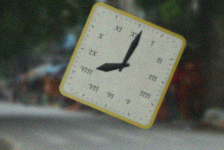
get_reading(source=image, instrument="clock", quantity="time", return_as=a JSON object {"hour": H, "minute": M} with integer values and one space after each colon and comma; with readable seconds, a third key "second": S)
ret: {"hour": 8, "minute": 1}
